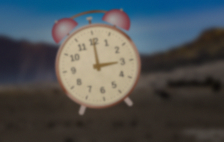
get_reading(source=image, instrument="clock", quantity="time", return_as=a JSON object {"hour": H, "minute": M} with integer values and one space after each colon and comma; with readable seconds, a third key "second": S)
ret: {"hour": 3, "minute": 0}
